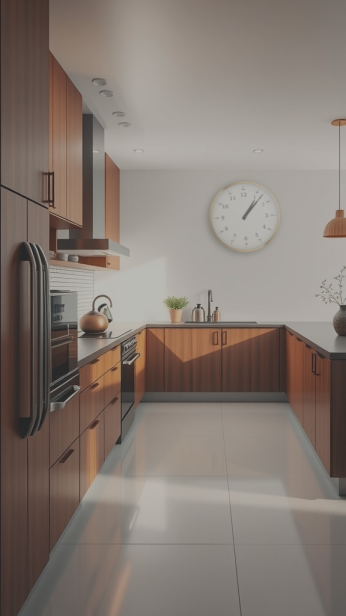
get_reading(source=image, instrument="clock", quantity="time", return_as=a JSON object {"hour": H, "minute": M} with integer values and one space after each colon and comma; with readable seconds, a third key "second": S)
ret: {"hour": 1, "minute": 7}
